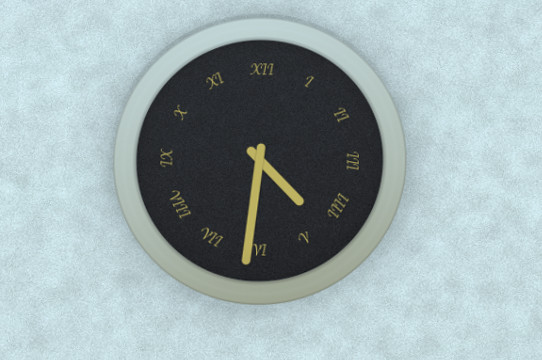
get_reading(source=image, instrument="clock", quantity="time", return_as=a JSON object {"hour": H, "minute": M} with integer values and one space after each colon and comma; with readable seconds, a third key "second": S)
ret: {"hour": 4, "minute": 31}
